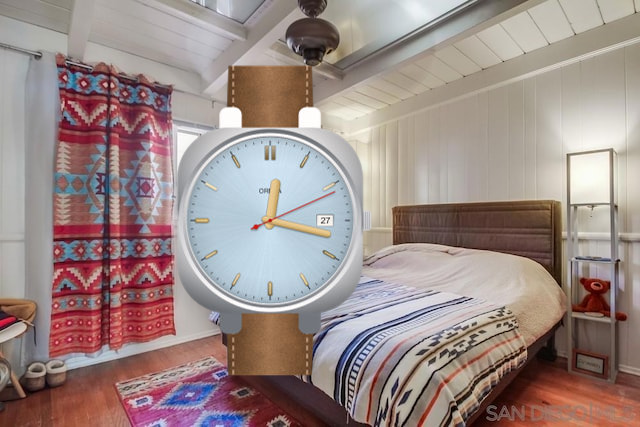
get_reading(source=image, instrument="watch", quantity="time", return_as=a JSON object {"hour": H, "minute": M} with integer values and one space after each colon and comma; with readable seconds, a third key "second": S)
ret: {"hour": 12, "minute": 17, "second": 11}
